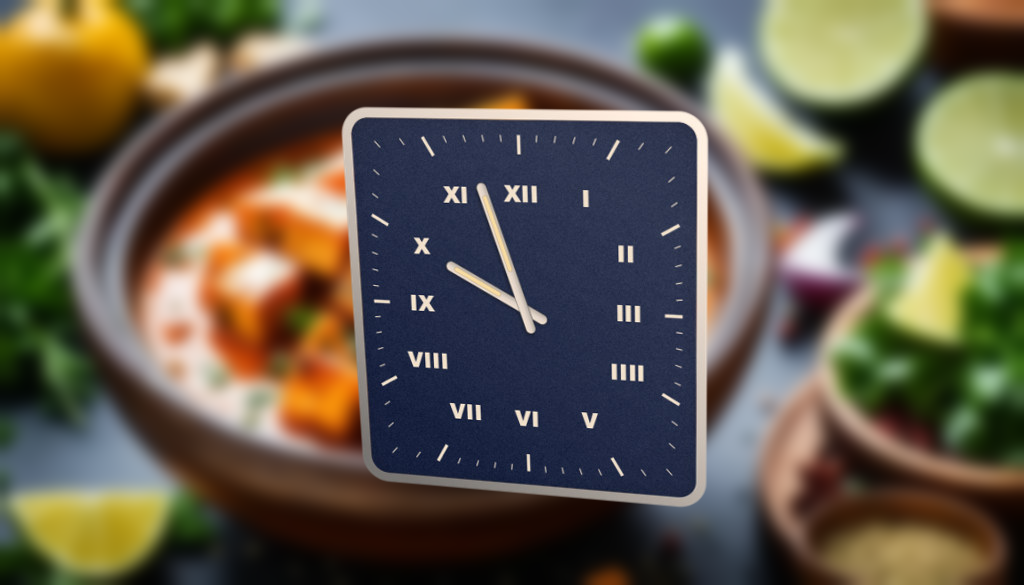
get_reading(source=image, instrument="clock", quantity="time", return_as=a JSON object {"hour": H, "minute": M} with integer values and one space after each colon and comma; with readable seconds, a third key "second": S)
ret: {"hour": 9, "minute": 57}
